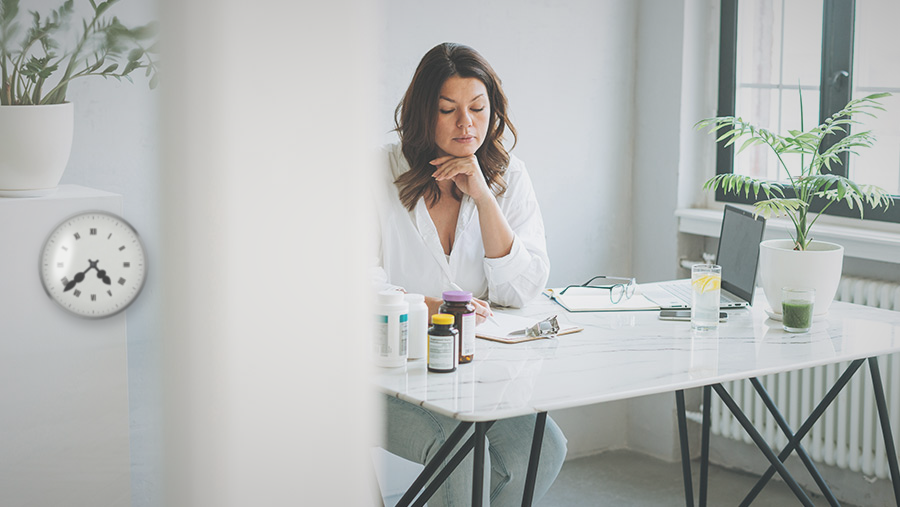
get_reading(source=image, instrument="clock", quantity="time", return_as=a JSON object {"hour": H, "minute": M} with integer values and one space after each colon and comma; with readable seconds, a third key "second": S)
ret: {"hour": 4, "minute": 38}
